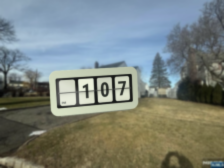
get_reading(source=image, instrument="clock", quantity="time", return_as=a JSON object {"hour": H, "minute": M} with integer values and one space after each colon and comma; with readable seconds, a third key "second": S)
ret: {"hour": 1, "minute": 7}
